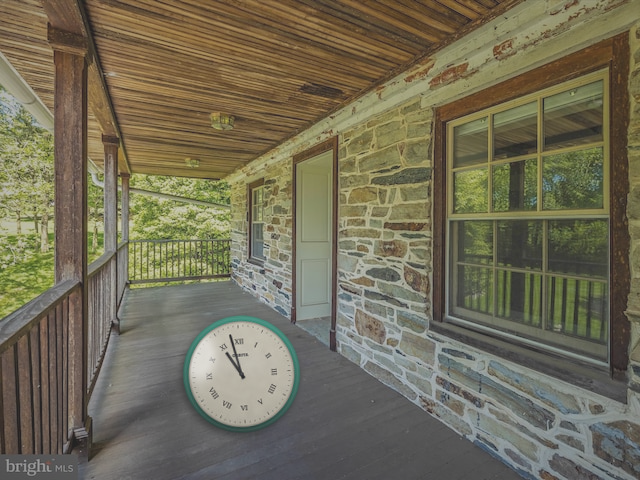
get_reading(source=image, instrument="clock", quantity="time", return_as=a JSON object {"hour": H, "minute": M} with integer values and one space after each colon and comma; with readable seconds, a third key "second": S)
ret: {"hour": 10, "minute": 58}
